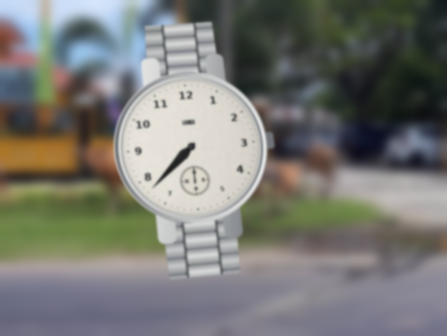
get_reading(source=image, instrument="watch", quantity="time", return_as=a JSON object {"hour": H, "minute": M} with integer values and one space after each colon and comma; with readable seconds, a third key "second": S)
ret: {"hour": 7, "minute": 38}
